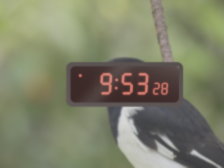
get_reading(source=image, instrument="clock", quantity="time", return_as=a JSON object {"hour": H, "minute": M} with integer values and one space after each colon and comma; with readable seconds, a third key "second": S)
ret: {"hour": 9, "minute": 53, "second": 28}
